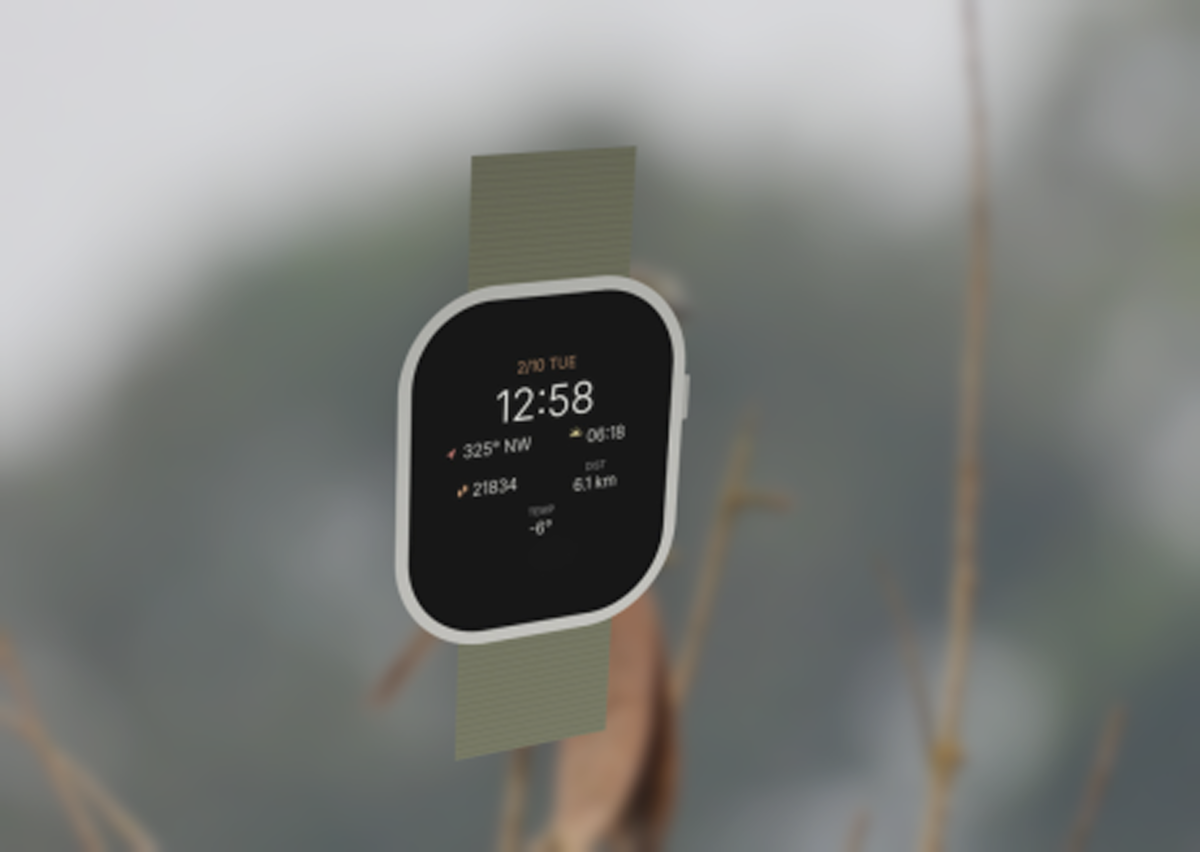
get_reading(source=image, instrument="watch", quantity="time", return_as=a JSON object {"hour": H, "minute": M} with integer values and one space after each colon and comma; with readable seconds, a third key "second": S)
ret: {"hour": 12, "minute": 58}
